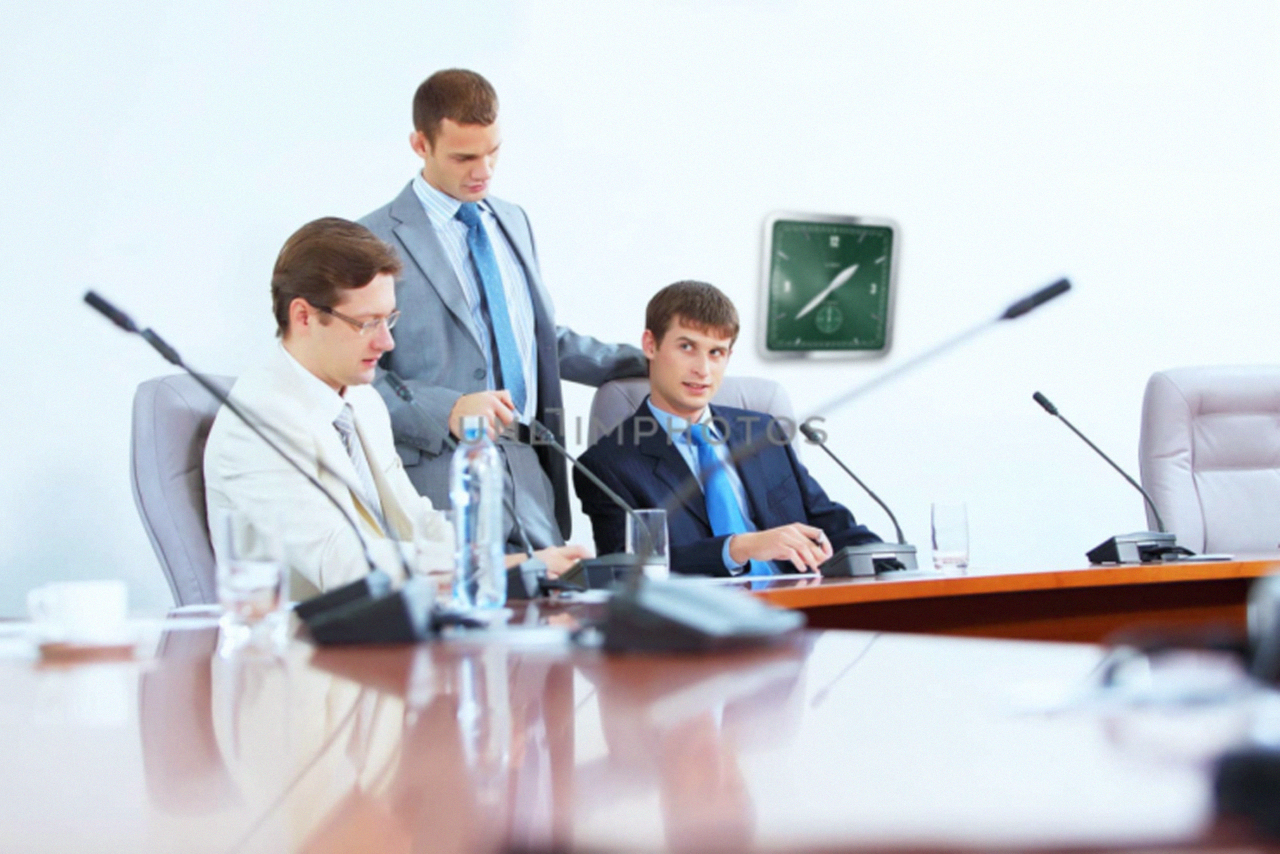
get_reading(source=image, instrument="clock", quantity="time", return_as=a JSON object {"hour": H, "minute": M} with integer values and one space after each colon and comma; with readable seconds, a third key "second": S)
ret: {"hour": 1, "minute": 38}
